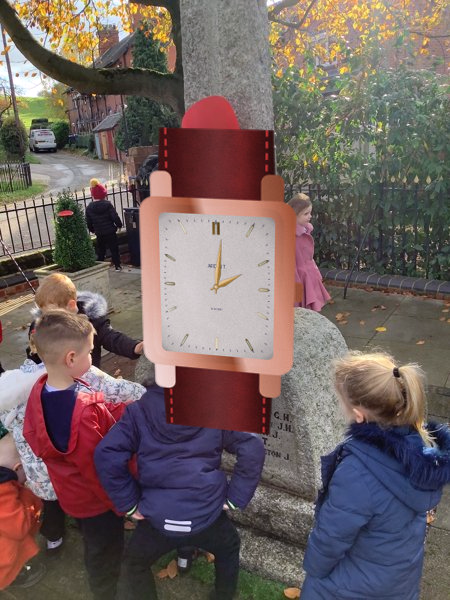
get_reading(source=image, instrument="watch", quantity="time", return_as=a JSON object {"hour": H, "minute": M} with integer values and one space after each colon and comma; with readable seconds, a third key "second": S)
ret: {"hour": 2, "minute": 1}
